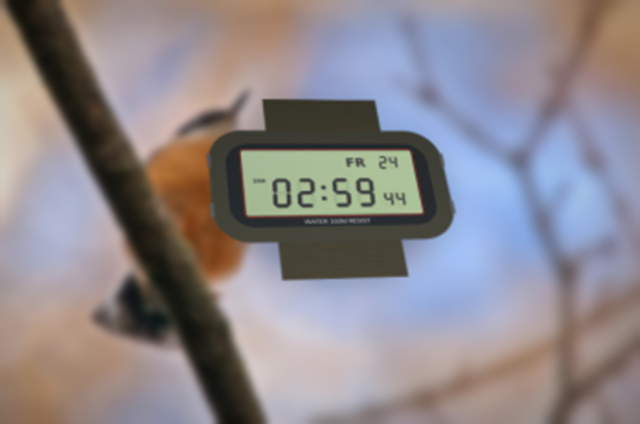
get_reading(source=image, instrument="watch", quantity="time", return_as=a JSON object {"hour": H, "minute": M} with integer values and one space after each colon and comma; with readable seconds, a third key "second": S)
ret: {"hour": 2, "minute": 59, "second": 44}
